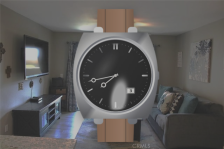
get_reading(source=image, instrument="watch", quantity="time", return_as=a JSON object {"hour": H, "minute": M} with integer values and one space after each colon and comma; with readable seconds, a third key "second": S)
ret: {"hour": 7, "minute": 43}
